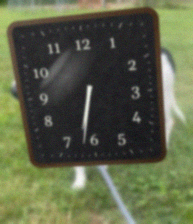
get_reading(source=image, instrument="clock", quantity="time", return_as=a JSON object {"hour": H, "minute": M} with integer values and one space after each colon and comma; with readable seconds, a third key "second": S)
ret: {"hour": 6, "minute": 32}
